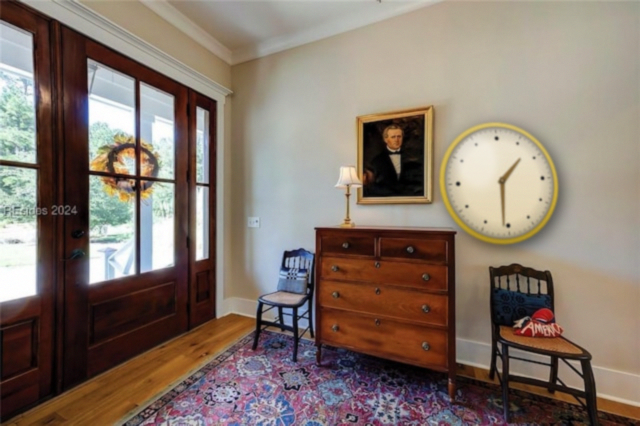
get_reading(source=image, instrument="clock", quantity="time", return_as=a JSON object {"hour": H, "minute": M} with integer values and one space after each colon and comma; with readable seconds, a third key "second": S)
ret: {"hour": 1, "minute": 31}
